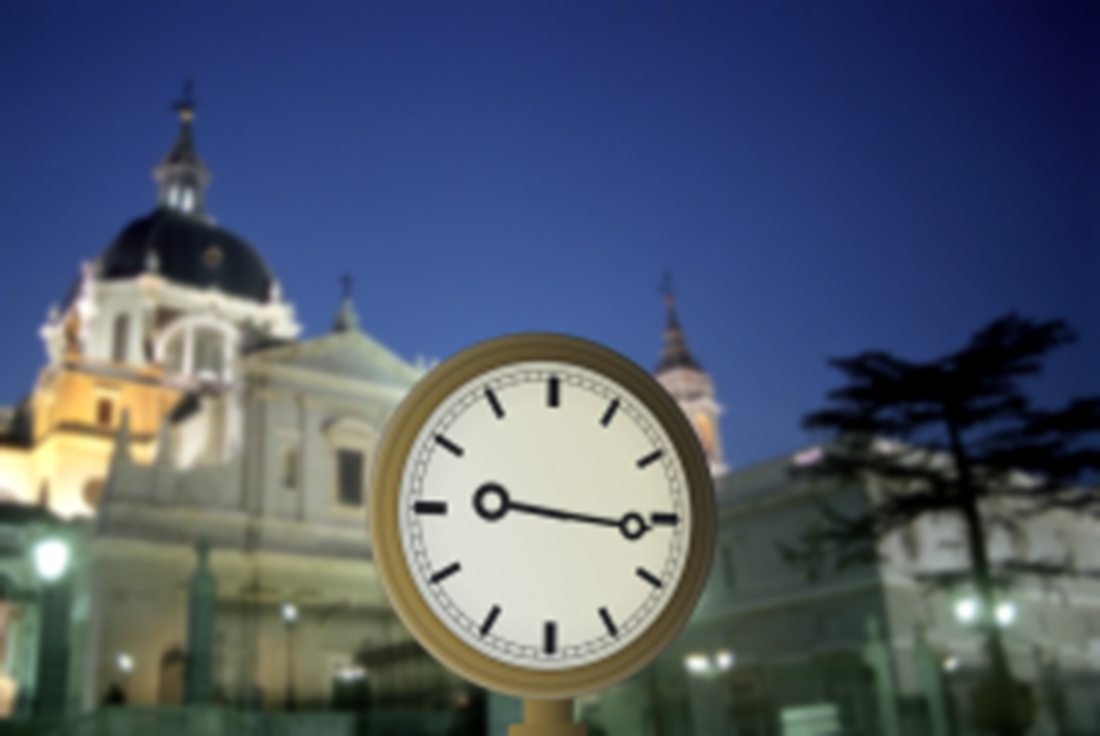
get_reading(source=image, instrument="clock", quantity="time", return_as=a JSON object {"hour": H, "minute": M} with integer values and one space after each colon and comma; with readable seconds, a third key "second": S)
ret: {"hour": 9, "minute": 16}
